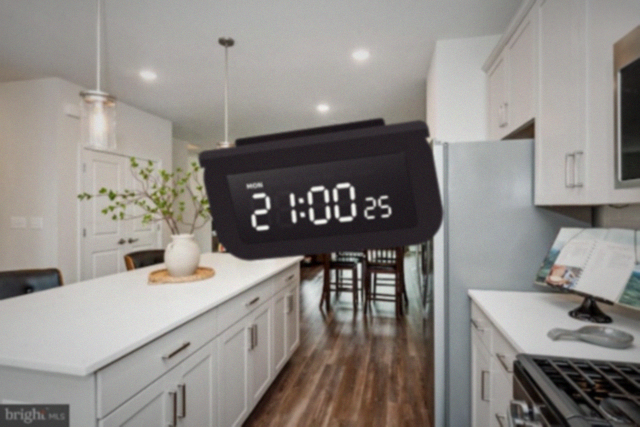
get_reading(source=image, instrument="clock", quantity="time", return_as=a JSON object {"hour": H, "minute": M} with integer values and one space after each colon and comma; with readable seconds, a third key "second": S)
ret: {"hour": 21, "minute": 0, "second": 25}
